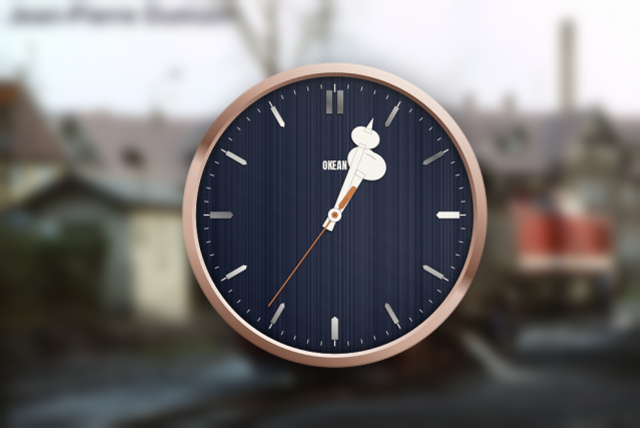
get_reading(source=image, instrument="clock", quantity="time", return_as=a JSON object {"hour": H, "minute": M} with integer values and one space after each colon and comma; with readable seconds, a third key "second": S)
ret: {"hour": 1, "minute": 3, "second": 36}
